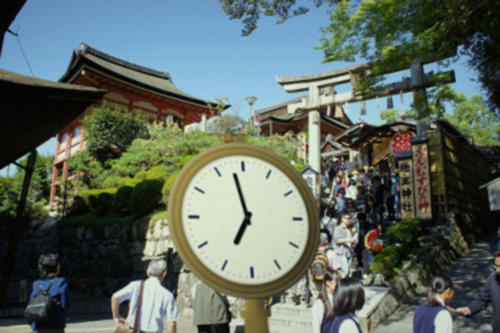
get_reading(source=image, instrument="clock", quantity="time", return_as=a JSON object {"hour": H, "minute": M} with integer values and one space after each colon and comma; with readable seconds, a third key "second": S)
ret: {"hour": 6, "minute": 58}
